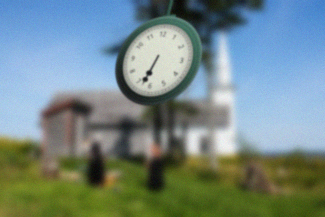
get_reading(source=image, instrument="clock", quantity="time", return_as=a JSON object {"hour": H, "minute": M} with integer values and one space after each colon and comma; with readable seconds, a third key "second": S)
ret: {"hour": 6, "minute": 33}
